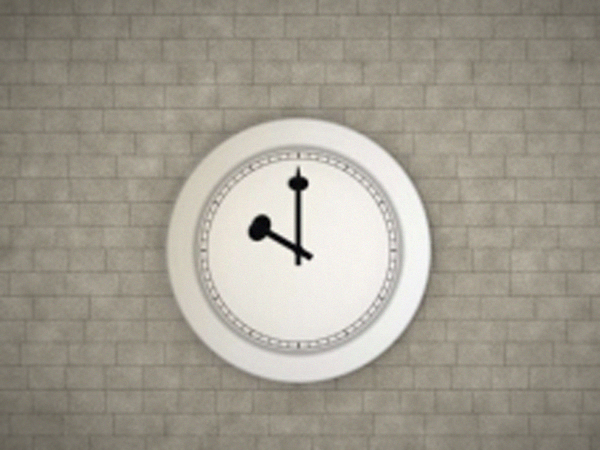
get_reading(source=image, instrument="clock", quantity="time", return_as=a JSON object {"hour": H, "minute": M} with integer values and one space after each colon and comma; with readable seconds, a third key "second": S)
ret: {"hour": 10, "minute": 0}
